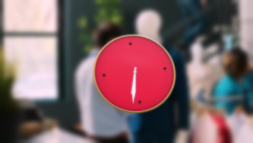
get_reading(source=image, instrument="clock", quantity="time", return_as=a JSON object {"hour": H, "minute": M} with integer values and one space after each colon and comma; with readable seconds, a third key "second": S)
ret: {"hour": 6, "minute": 32}
